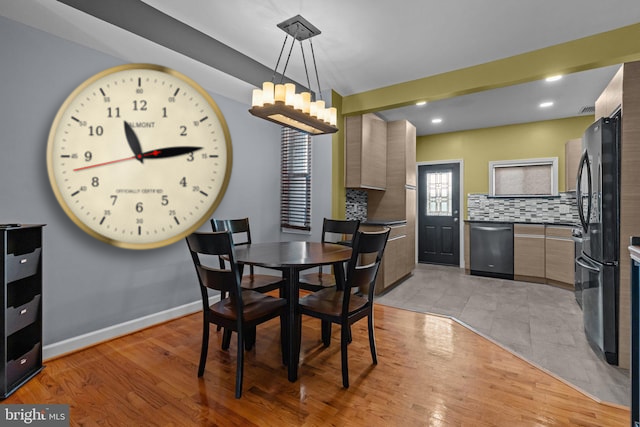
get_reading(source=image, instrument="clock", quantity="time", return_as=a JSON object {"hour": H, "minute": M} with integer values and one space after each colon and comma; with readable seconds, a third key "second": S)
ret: {"hour": 11, "minute": 13, "second": 43}
